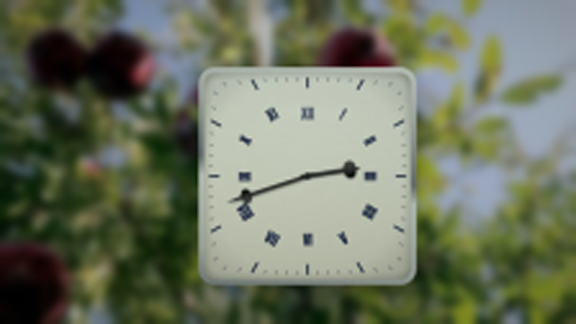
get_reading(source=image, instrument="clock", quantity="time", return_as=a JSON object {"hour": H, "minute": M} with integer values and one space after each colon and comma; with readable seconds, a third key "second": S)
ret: {"hour": 2, "minute": 42}
